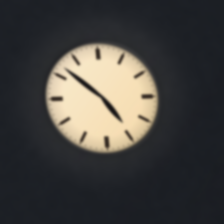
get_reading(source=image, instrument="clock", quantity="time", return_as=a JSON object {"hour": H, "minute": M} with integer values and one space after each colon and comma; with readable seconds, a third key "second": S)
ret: {"hour": 4, "minute": 52}
